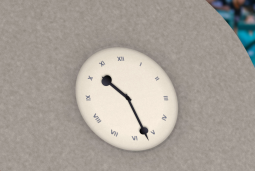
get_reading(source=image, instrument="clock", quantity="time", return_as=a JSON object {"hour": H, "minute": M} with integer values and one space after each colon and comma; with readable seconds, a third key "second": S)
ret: {"hour": 10, "minute": 27}
